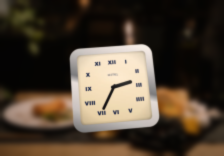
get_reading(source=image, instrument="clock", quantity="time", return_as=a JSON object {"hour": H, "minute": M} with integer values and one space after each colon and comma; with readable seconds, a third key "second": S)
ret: {"hour": 2, "minute": 35}
